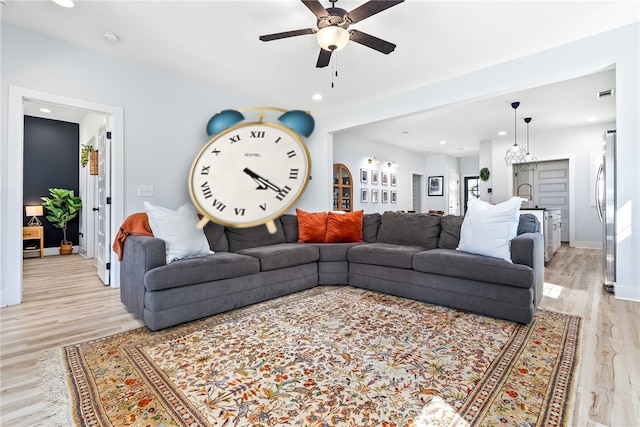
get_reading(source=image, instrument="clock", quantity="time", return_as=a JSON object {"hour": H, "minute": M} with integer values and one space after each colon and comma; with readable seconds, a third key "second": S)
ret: {"hour": 4, "minute": 20}
